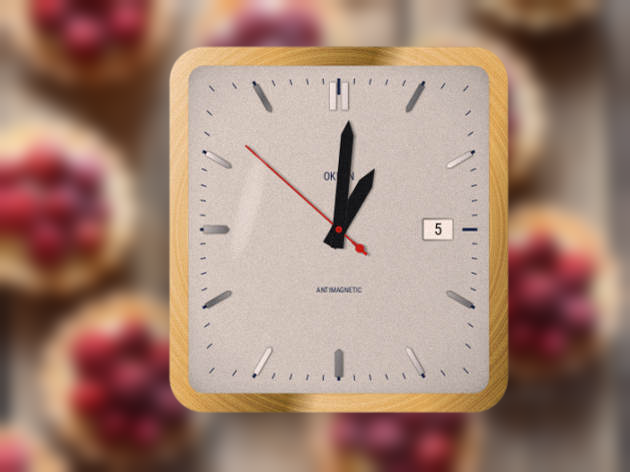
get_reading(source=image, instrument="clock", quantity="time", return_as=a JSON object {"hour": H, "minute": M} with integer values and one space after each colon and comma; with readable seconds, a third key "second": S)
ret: {"hour": 1, "minute": 0, "second": 52}
